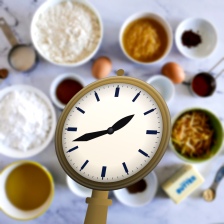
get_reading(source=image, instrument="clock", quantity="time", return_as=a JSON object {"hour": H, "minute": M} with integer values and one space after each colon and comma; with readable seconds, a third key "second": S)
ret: {"hour": 1, "minute": 42}
